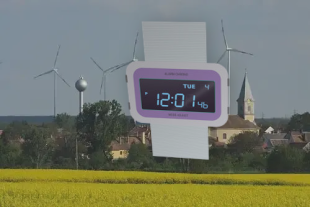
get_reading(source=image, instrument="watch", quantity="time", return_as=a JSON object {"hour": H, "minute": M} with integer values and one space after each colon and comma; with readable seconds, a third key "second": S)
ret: {"hour": 12, "minute": 1, "second": 46}
